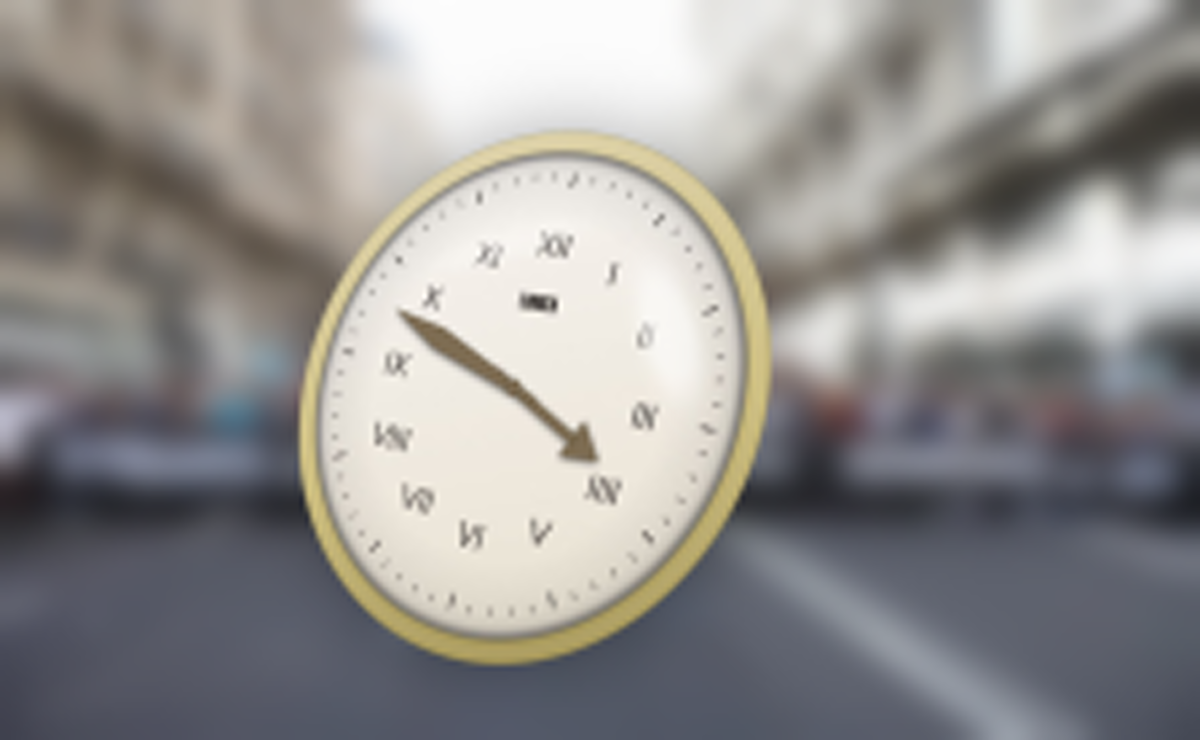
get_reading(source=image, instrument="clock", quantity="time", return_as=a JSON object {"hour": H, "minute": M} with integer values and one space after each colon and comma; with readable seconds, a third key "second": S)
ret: {"hour": 3, "minute": 48}
